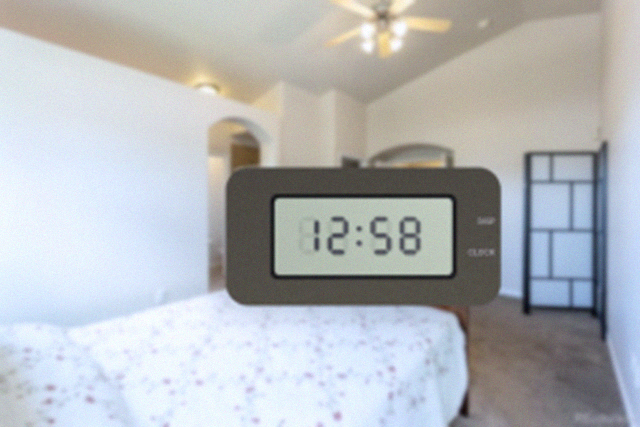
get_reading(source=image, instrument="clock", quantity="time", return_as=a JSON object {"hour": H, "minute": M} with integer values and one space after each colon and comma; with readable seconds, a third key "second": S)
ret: {"hour": 12, "minute": 58}
